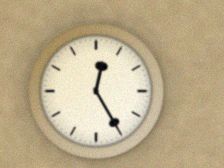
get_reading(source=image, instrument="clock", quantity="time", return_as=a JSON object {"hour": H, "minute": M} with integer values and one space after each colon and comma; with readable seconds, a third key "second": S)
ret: {"hour": 12, "minute": 25}
